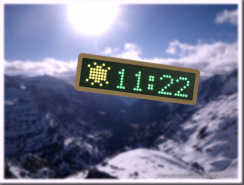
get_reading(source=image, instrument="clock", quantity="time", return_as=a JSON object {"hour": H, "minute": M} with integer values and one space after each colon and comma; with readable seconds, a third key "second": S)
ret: {"hour": 11, "minute": 22}
